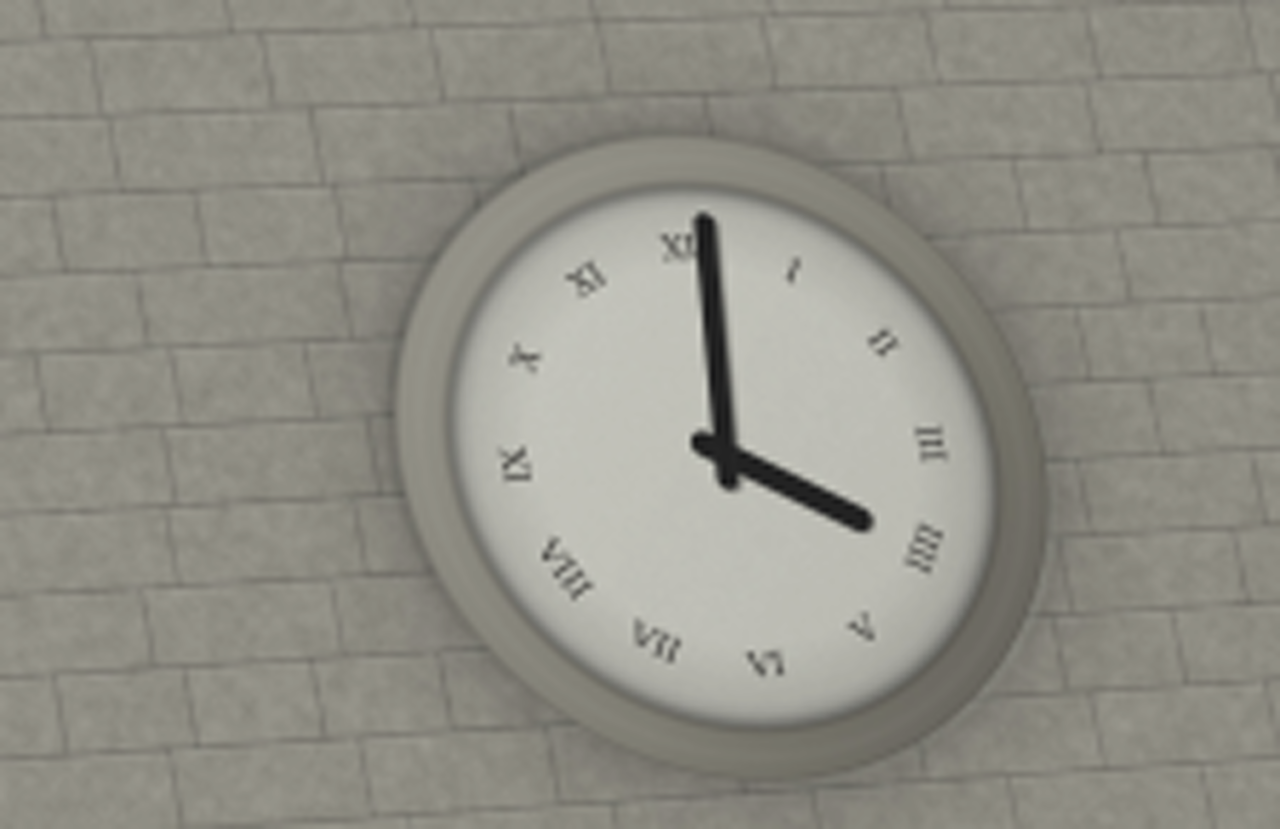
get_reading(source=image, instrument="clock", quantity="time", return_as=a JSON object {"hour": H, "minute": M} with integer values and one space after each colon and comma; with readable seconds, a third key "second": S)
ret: {"hour": 4, "minute": 1}
